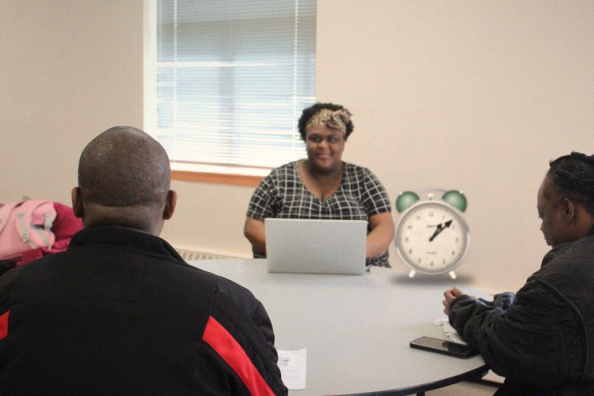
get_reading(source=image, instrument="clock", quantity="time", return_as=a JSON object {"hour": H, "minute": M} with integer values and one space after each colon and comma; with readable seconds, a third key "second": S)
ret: {"hour": 1, "minute": 8}
